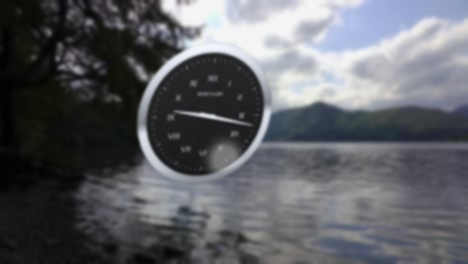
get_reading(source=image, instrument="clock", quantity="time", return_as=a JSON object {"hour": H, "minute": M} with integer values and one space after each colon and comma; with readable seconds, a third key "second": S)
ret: {"hour": 9, "minute": 17}
